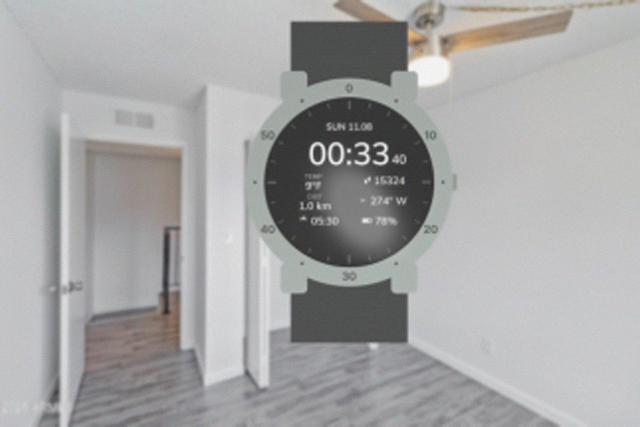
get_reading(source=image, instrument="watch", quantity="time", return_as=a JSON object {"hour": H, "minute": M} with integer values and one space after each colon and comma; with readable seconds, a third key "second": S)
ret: {"hour": 0, "minute": 33}
